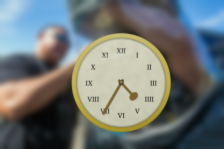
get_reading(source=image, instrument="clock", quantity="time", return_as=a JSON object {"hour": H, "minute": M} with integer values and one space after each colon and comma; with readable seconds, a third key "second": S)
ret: {"hour": 4, "minute": 35}
